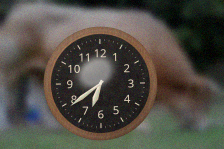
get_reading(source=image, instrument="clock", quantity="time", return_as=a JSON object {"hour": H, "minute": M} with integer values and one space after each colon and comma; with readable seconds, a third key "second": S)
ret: {"hour": 6, "minute": 39}
